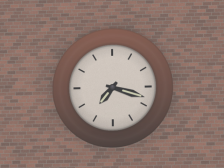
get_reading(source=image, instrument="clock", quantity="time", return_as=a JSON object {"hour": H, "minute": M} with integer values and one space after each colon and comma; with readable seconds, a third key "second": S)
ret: {"hour": 7, "minute": 18}
